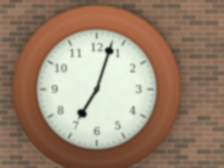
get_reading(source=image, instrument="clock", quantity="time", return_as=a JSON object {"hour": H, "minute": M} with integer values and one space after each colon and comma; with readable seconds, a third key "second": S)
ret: {"hour": 7, "minute": 3}
